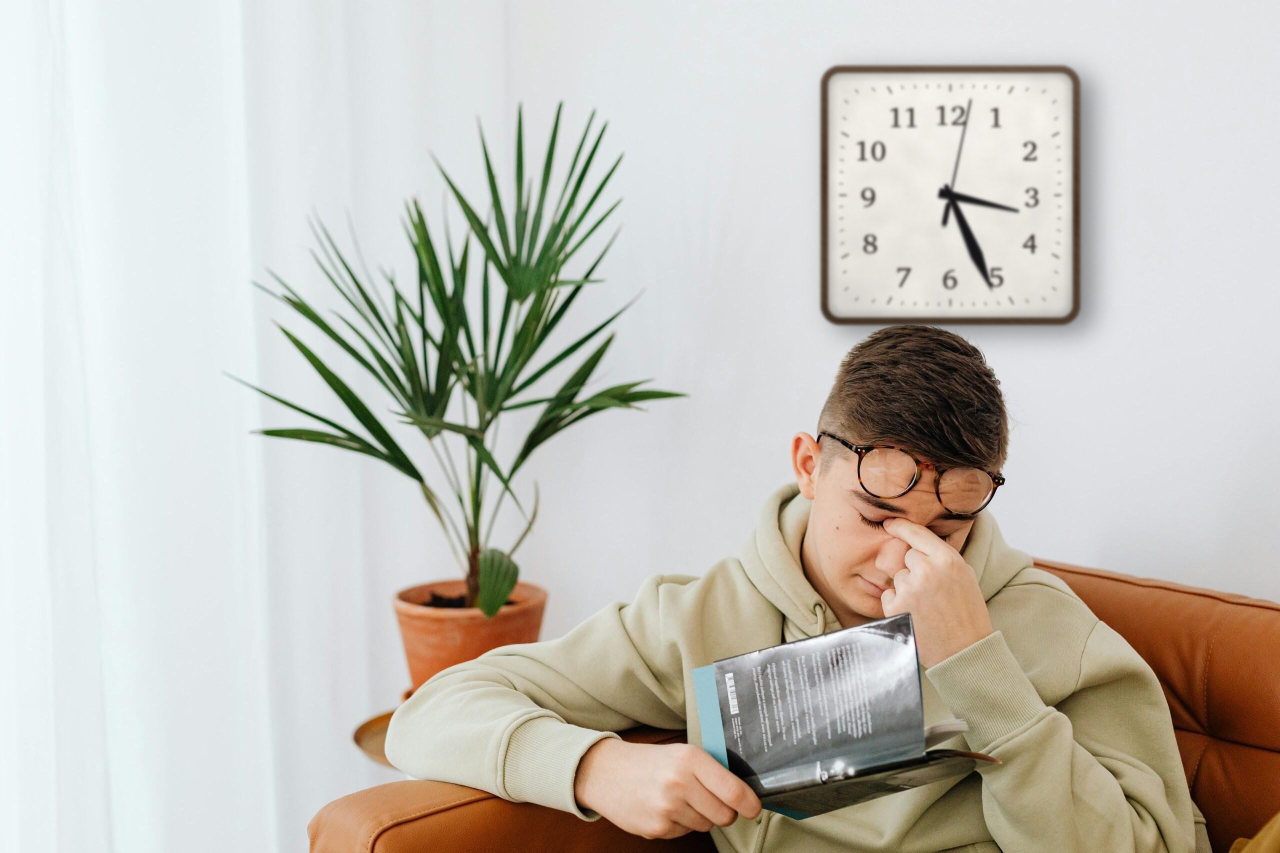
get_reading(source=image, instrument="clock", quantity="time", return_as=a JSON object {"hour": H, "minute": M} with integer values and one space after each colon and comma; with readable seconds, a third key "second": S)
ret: {"hour": 3, "minute": 26, "second": 2}
